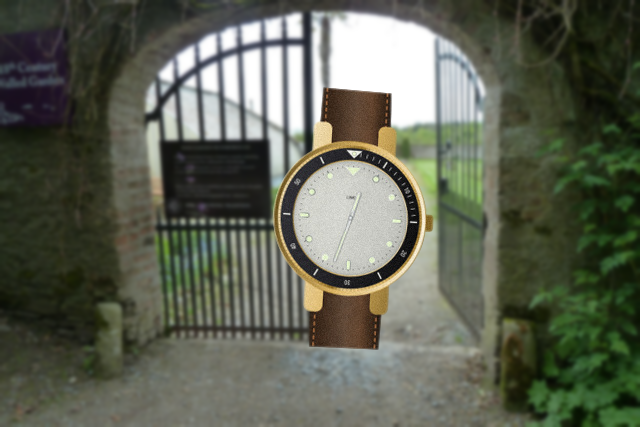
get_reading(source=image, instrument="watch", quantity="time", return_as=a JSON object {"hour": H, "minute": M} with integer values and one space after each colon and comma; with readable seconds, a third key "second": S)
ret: {"hour": 12, "minute": 33}
